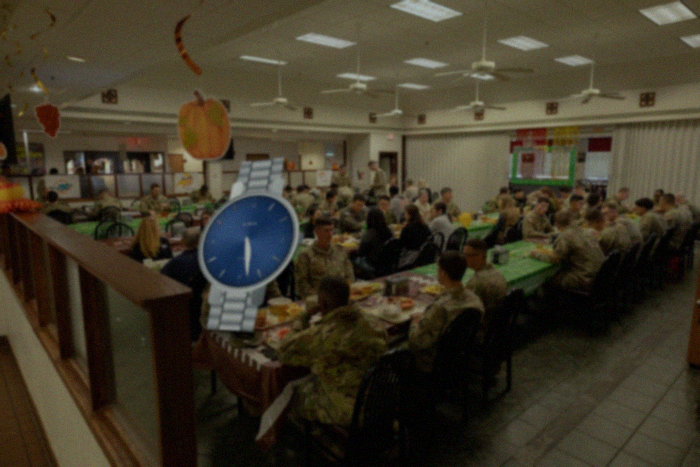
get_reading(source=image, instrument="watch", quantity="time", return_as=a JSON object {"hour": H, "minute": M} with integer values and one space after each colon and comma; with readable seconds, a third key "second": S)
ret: {"hour": 5, "minute": 28}
